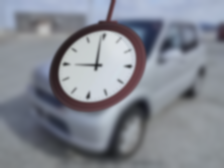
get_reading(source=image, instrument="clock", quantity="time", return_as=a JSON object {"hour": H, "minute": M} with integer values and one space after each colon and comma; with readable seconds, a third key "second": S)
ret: {"hour": 8, "minute": 59}
